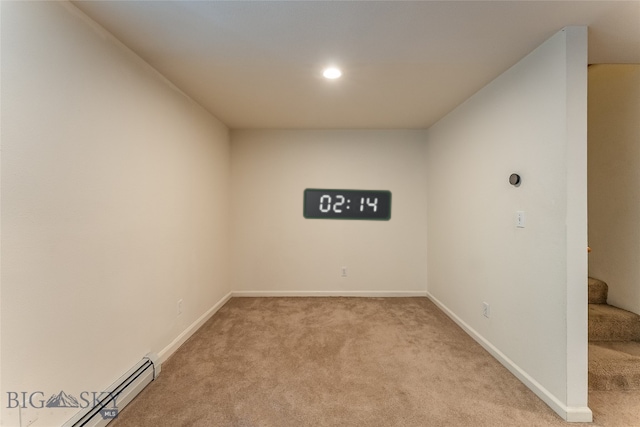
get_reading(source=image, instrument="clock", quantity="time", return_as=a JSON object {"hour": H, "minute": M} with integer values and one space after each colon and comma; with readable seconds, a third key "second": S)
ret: {"hour": 2, "minute": 14}
